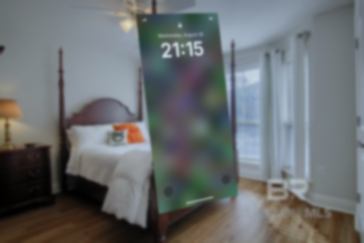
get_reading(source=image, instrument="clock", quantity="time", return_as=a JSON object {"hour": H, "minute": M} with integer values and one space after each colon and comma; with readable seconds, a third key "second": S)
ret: {"hour": 21, "minute": 15}
